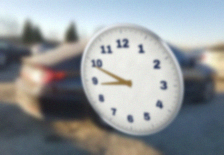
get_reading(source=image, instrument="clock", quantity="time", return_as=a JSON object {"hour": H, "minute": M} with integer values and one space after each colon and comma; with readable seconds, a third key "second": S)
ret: {"hour": 8, "minute": 49}
